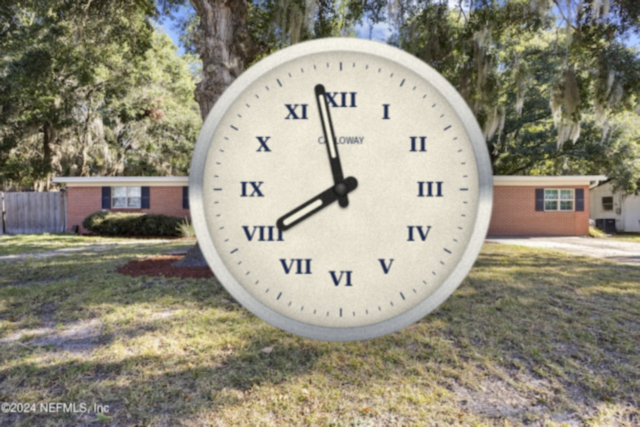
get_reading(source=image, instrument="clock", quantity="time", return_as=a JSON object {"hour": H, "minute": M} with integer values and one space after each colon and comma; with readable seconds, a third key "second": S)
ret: {"hour": 7, "minute": 58}
